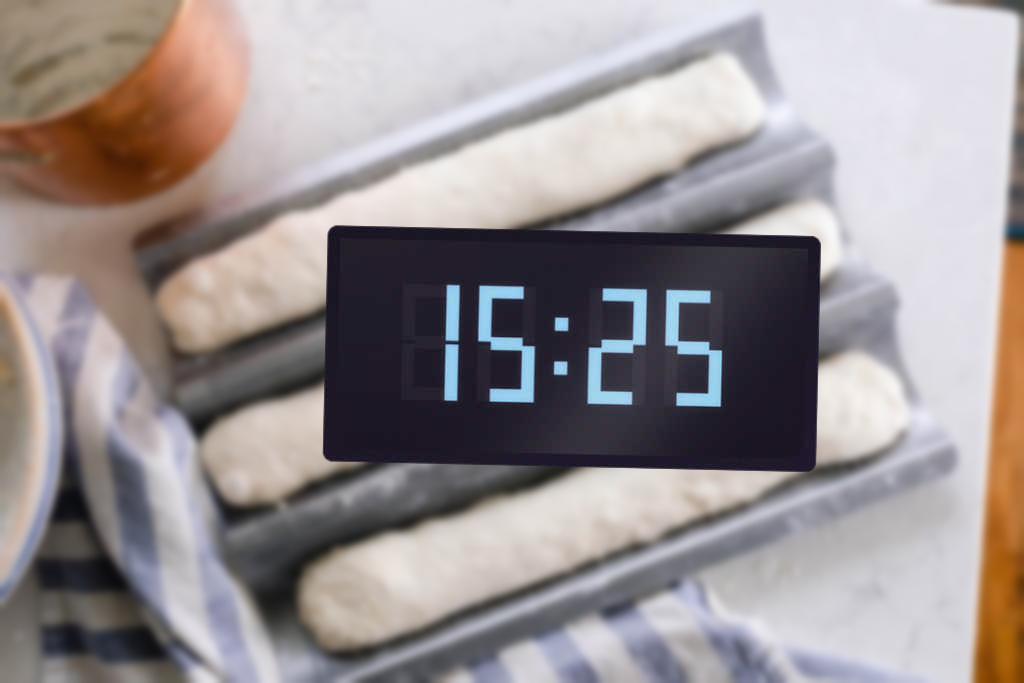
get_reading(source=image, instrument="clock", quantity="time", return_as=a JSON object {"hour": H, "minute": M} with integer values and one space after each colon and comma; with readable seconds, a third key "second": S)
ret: {"hour": 15, "minute": 25}
